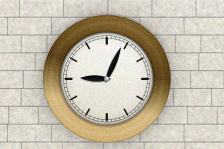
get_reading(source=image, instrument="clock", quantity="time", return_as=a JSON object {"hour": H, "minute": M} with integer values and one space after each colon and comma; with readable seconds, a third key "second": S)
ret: {"hour": 9, "minute": 4}
